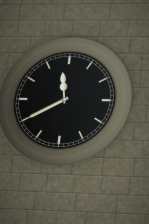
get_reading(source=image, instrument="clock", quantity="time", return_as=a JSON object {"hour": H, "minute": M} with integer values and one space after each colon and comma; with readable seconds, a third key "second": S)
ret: {"hour": 11, "minute": 40}
